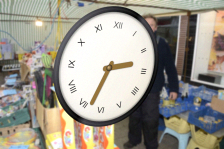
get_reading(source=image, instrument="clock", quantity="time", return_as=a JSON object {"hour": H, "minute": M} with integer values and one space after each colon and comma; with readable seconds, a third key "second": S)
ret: {"hour": 2, "minute": 33}
